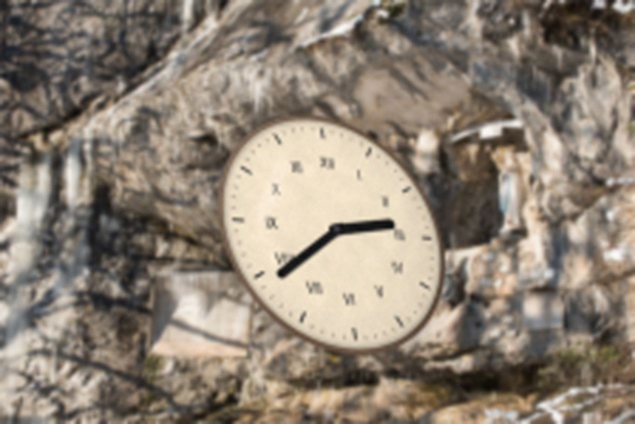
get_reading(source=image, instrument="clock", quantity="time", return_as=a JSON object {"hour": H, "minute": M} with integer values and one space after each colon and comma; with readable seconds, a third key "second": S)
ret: {"hour": 2, "minute": 39}
